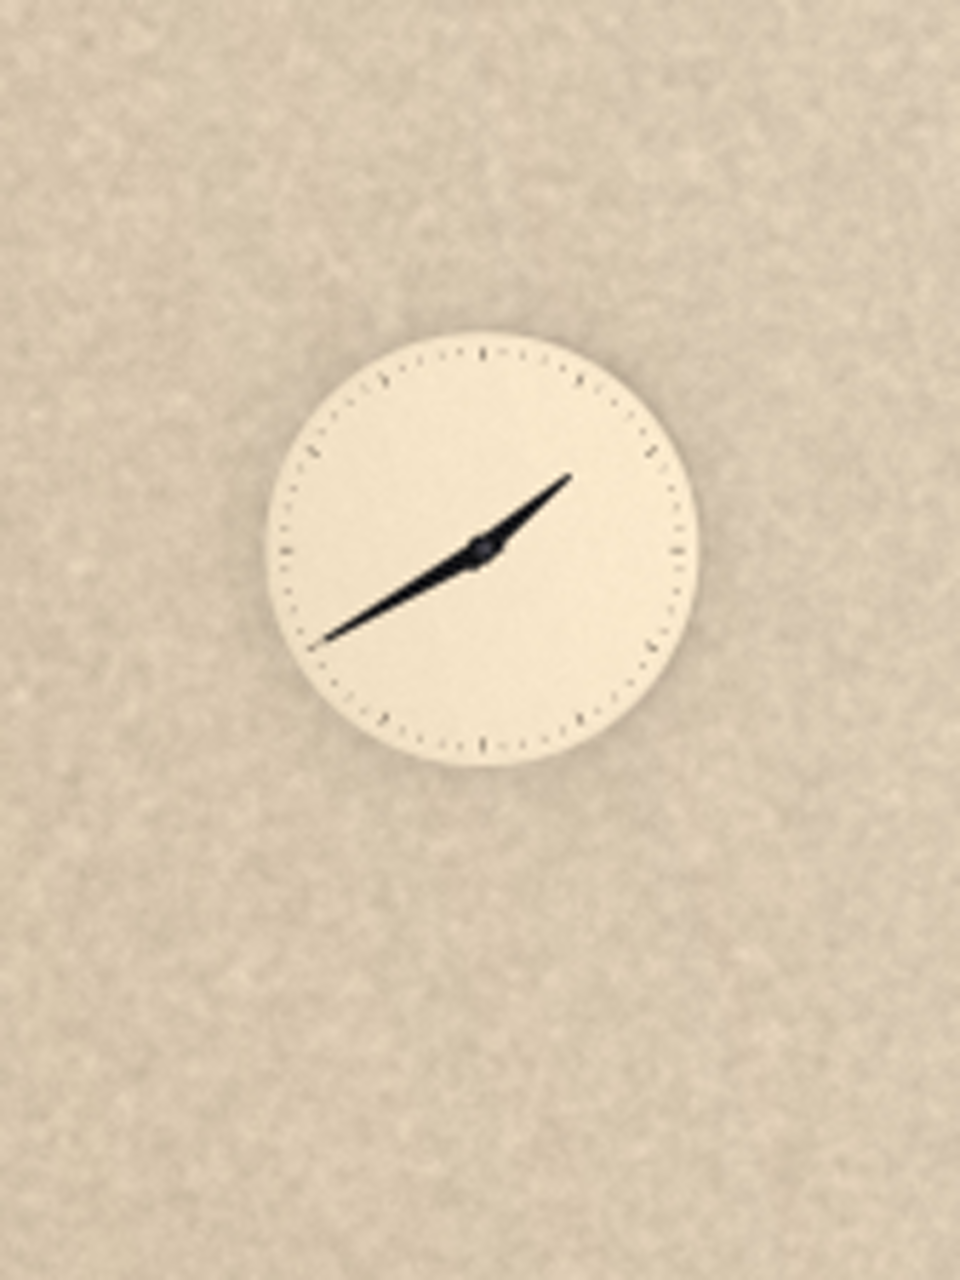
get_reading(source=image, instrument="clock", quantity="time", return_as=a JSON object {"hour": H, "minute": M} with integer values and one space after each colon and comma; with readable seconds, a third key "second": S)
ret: {"hour": 1, "minute": 40}
